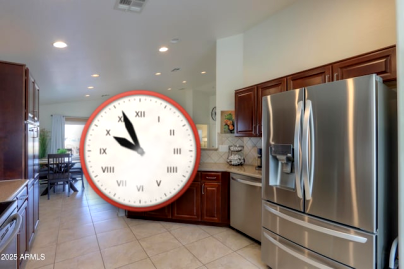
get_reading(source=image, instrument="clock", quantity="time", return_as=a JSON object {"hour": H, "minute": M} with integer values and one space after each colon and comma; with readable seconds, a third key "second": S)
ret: {"hour": 9, "minute": 56}
